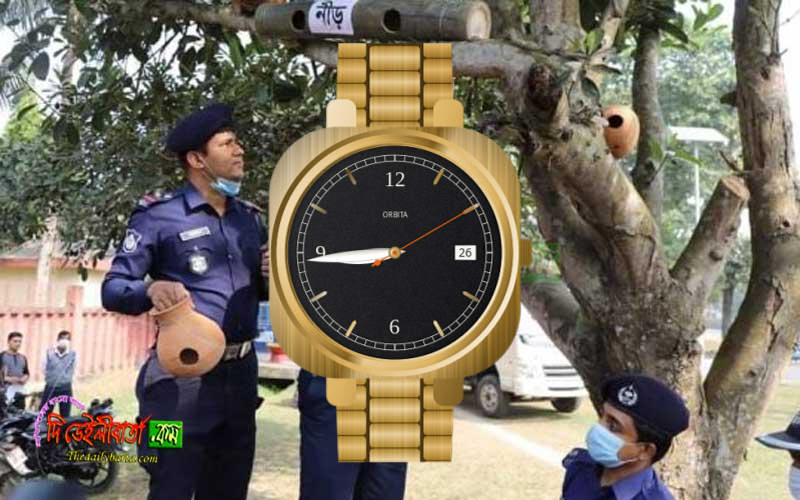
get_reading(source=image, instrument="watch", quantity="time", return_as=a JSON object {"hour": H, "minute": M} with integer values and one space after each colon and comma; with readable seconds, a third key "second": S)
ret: {"hour": 8, "minute": 44, "second": 10}
